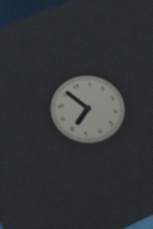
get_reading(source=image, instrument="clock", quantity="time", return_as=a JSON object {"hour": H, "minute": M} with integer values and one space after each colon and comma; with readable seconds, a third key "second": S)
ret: {"hour": 7, "minute": 56}
